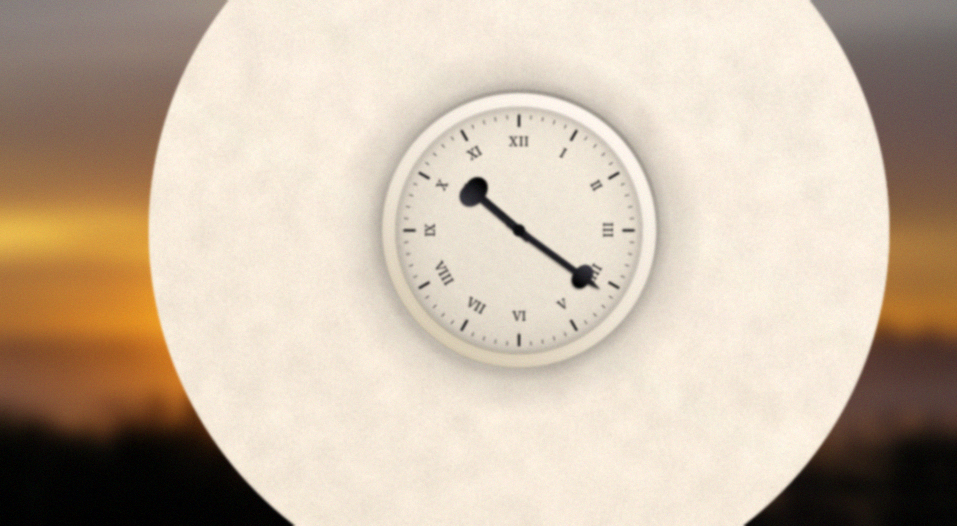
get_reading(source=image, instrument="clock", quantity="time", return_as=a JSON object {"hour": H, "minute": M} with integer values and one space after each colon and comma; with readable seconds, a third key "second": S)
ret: {"hour": 10, "minute": 21}
